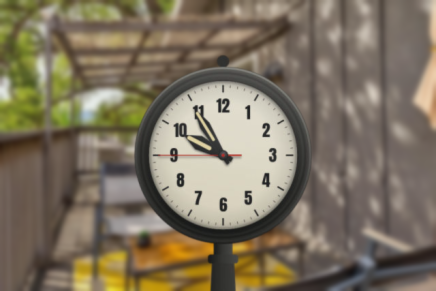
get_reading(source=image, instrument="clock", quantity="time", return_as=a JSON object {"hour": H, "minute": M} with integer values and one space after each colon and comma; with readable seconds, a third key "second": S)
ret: {"hour": 9, "minute": 54, "second": 45}
